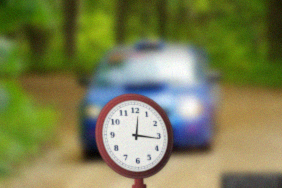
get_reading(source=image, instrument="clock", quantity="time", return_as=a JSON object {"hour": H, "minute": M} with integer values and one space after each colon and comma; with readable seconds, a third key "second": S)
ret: {"hour": 12, "minute": 16}
